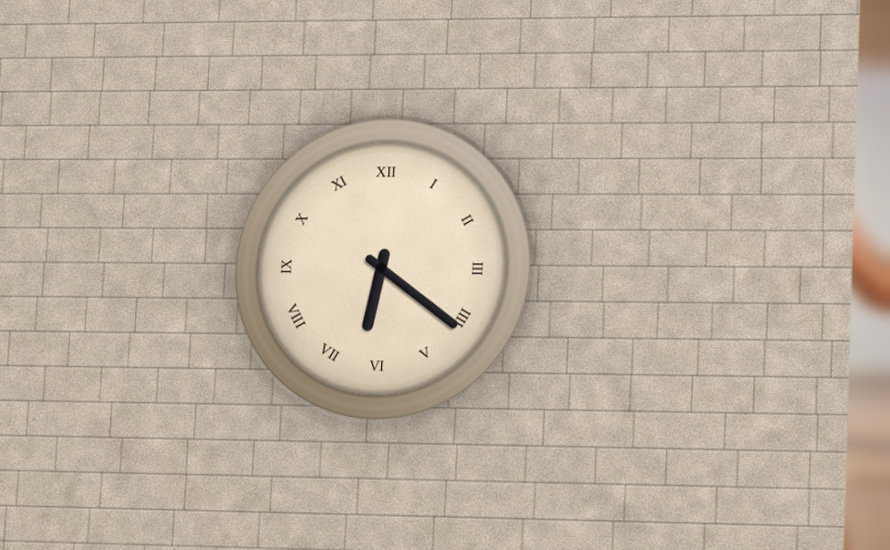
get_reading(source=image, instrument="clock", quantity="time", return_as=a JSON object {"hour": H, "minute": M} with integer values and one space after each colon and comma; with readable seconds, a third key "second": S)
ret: {"hour": 6, "minute": 21}
